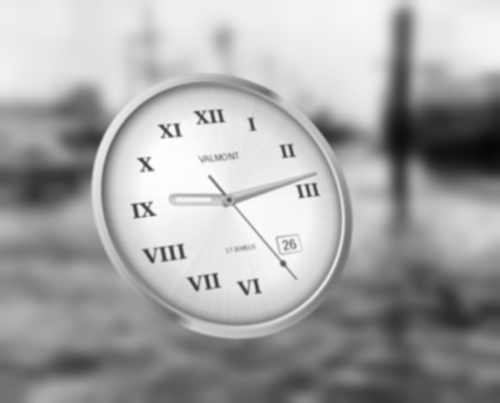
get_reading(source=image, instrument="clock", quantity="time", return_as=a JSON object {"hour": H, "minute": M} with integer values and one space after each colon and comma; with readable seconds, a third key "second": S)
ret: {"hour": 9, "minute": 13, "second": 25}
